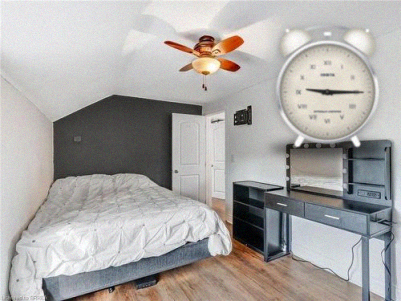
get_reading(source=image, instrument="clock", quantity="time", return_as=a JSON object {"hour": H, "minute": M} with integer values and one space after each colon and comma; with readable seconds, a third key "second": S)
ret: {"hour": 9, "minute": 15}
